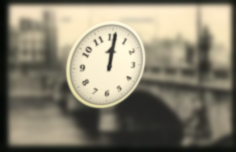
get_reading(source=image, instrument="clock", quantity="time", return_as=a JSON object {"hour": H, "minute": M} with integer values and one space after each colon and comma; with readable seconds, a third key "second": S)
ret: {"hour": 12, "minute": 1}
